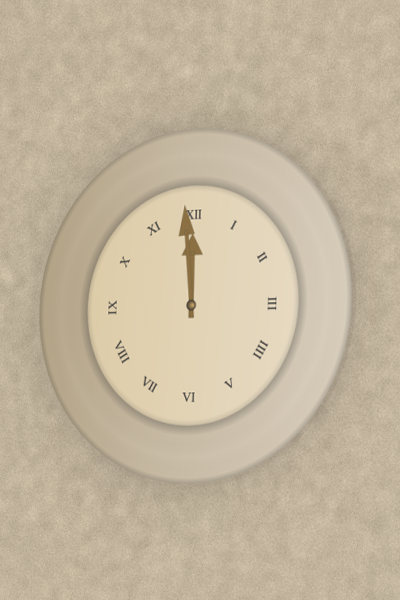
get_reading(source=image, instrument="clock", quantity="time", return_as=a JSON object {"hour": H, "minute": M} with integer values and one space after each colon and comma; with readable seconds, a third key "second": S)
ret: {"hour": 11, "minute": 59}
